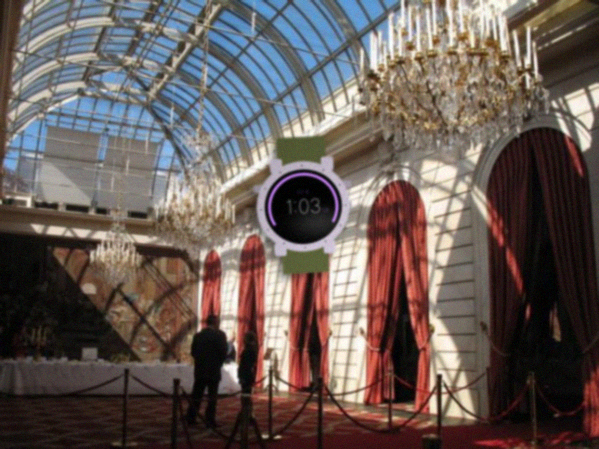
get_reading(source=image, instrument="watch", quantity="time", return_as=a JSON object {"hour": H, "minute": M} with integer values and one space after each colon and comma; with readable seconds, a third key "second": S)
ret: {"hour": 1, "minute": 3}
